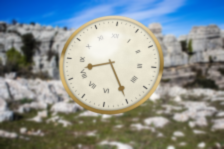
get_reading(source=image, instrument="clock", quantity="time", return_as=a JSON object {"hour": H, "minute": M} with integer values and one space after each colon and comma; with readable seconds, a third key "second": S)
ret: {"hour": 8, "minute": 25}
